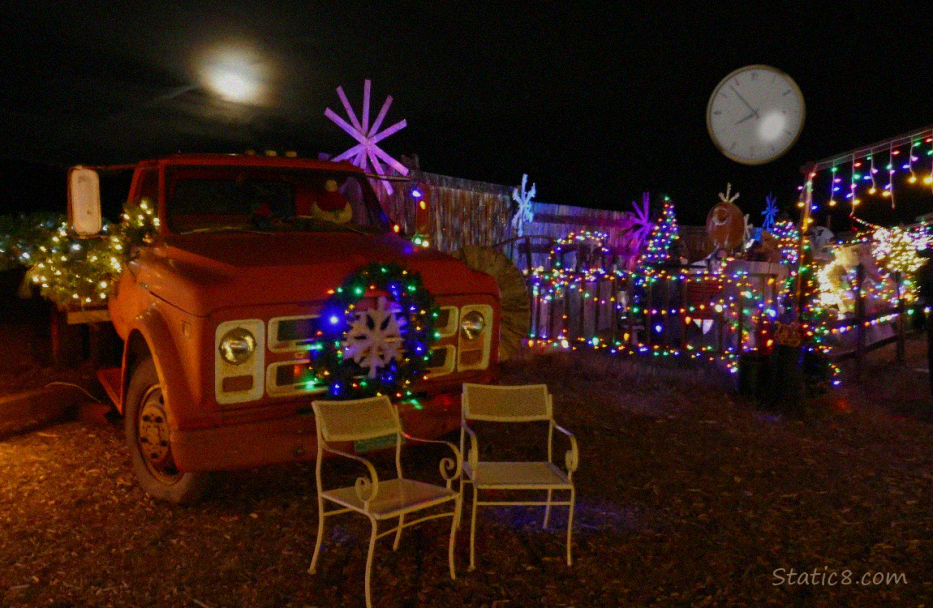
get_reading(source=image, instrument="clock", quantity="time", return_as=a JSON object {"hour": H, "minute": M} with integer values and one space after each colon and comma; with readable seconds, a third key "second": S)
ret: {"hour": 7, "minute": 53}
